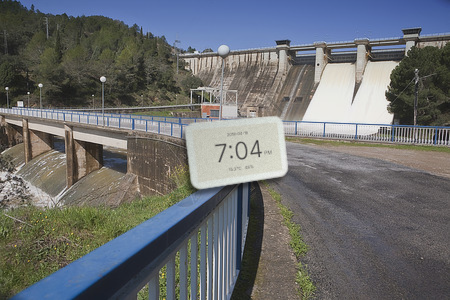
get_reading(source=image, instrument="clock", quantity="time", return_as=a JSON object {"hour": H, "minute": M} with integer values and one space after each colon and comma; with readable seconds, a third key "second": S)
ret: {"hour": 7, "minute": 4}
